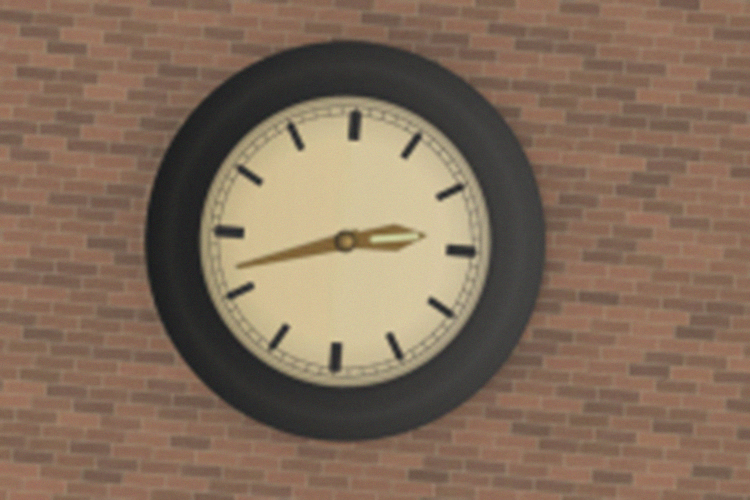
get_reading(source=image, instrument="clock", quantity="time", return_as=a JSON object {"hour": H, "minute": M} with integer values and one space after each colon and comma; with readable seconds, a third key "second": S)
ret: {"hour": 2, "minute": 42}
